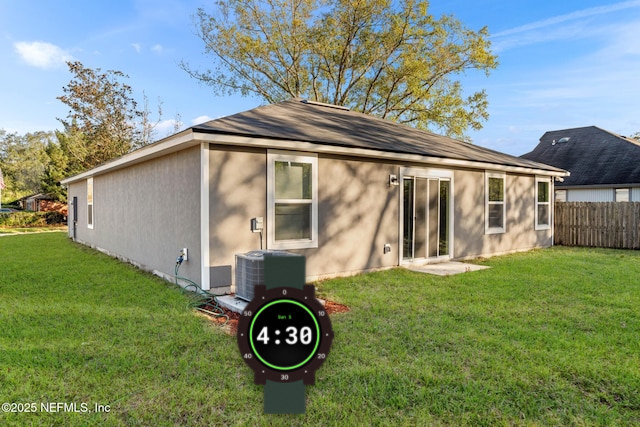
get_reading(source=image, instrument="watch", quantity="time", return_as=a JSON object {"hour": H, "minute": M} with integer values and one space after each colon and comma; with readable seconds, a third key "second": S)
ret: {"hour": 4, "minute": 30}
